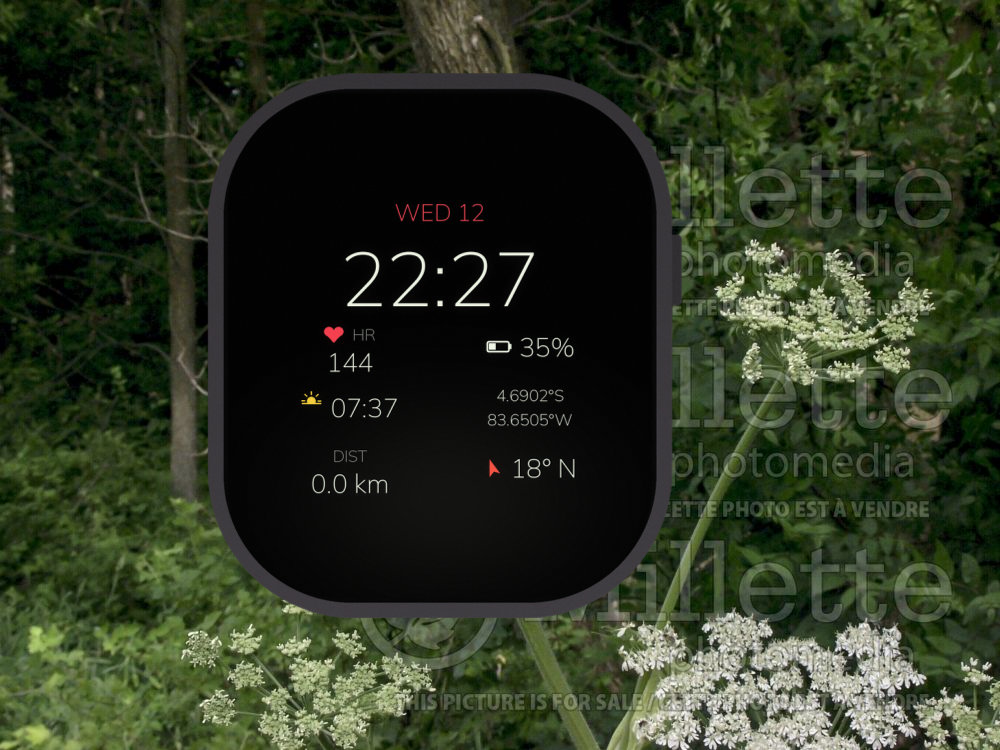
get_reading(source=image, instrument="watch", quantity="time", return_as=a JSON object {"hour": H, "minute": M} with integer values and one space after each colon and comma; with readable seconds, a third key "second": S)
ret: {"hour": 22, "minute": 27}
